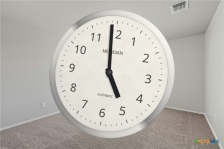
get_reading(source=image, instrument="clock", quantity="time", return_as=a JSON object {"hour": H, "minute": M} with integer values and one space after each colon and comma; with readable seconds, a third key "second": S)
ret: {"hour": 4, "minute": 59}
